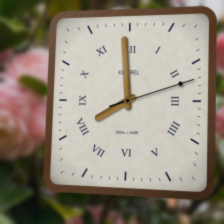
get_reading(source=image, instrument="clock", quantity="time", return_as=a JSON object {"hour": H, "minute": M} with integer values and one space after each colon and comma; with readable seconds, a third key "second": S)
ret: {"hour": 7, "minute": 59, "second": 12}
